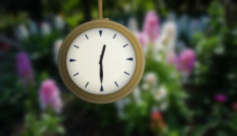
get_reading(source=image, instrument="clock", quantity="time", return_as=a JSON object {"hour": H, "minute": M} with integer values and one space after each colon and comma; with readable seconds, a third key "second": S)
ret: {"hour": 12, "minute": 30}
